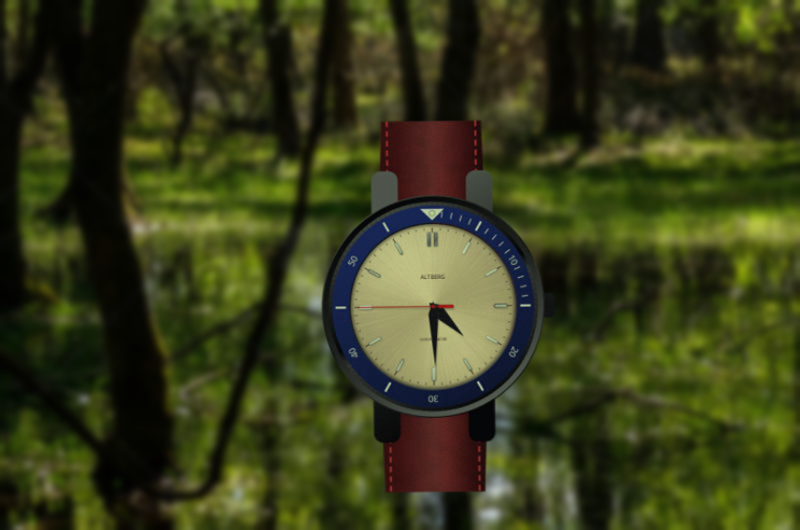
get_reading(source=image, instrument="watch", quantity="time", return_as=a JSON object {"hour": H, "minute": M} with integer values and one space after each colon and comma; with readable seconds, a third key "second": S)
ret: {"hour": 4, "minute": 29, "second": 45}
